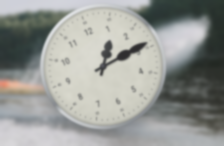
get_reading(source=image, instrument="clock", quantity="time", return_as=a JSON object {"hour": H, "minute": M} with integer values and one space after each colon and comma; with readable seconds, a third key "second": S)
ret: {"hour": 1, "minute": 14}
